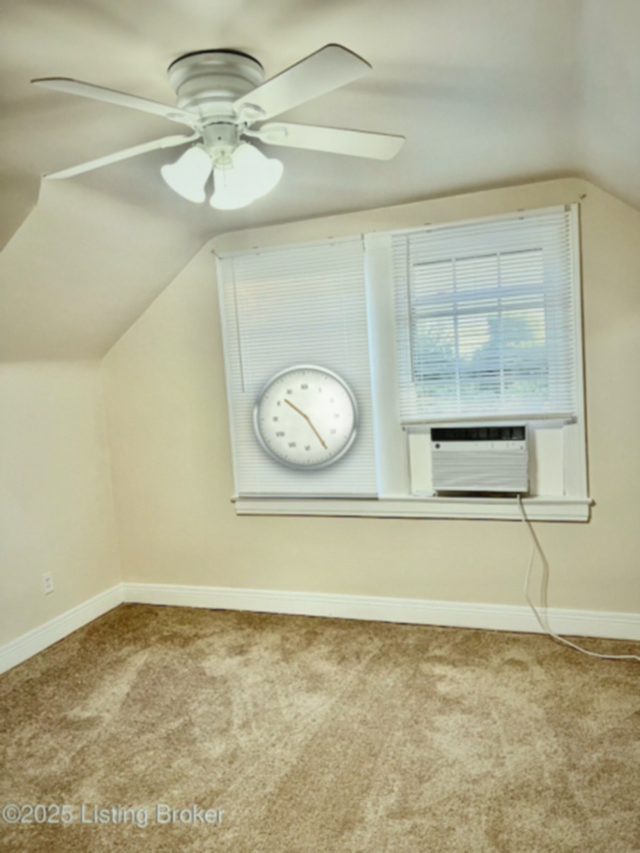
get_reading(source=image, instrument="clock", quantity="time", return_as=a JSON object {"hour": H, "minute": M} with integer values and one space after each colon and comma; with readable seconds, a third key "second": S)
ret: {"hour": 10, "minute": 25}
